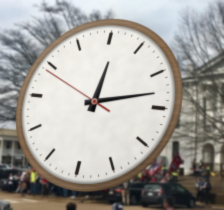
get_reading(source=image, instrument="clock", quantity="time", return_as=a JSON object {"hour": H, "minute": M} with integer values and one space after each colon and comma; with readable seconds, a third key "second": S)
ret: {"hour": 12, "minute": 12, "second": 49}
